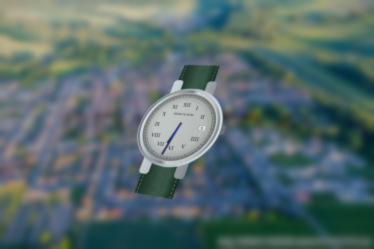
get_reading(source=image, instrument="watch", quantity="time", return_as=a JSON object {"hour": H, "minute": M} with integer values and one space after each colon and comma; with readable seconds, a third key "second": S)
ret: {"hour": 6, "minute": 32}
